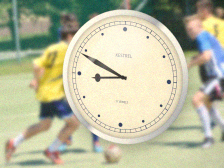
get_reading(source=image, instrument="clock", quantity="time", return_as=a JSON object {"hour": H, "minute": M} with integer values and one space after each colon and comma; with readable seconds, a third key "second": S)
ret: {"hour": 8, "minute": 49}
